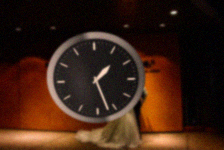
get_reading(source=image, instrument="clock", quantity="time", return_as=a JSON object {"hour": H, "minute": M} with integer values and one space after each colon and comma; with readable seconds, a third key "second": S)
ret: {"hour": 1, "minute": 27}
